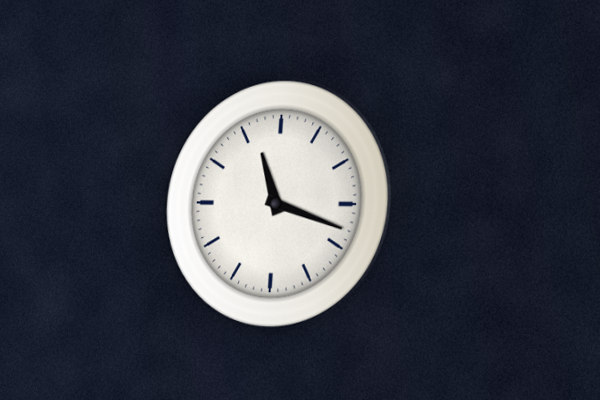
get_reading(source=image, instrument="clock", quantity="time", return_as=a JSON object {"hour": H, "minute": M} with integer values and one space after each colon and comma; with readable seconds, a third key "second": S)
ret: {"hour": 11, "minute": 18}
